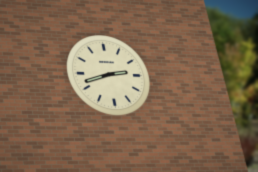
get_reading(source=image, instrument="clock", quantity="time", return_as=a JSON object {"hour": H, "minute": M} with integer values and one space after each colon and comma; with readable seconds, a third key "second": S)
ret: {"hour": 2, "minute": 42}
